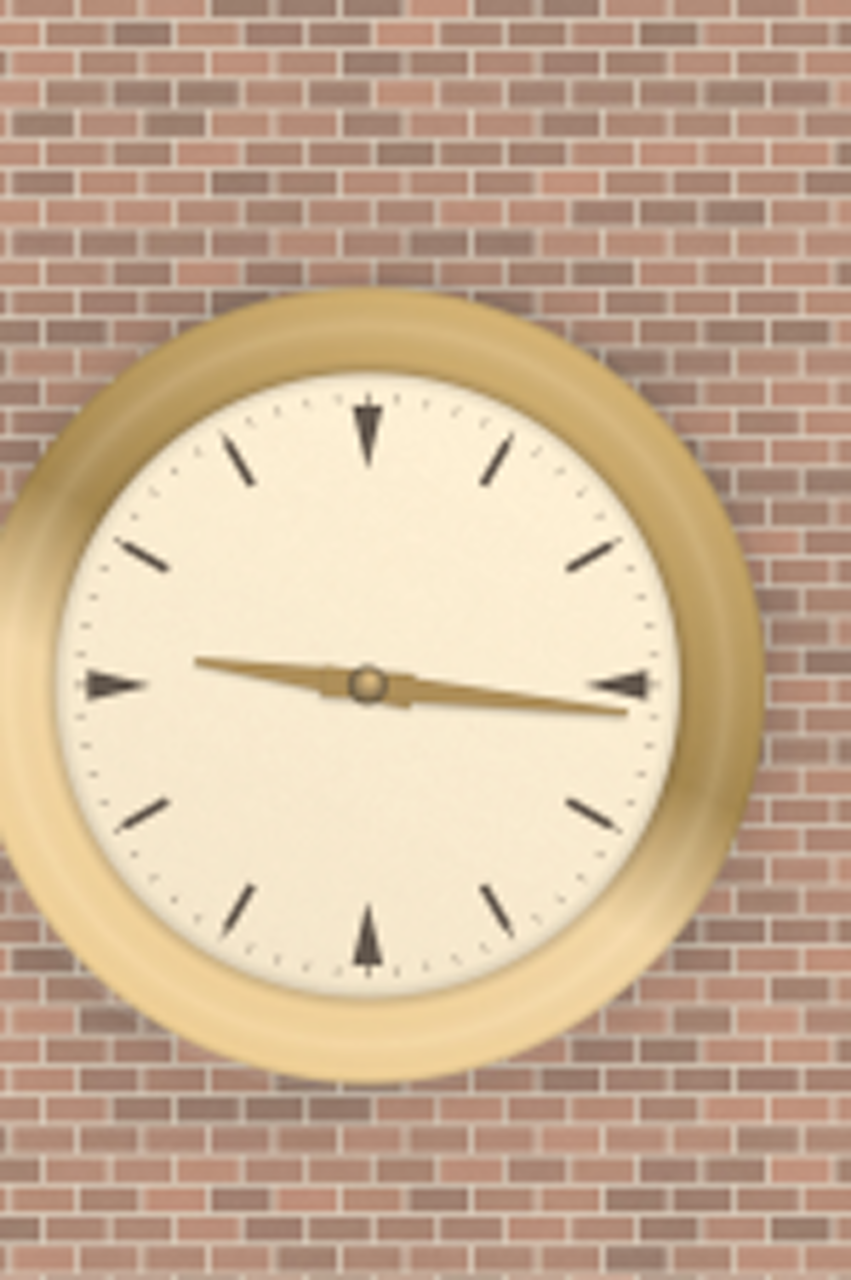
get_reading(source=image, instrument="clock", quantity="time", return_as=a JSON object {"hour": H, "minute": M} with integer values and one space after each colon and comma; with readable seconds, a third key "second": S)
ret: {"hour": 9, "minute": 16}
